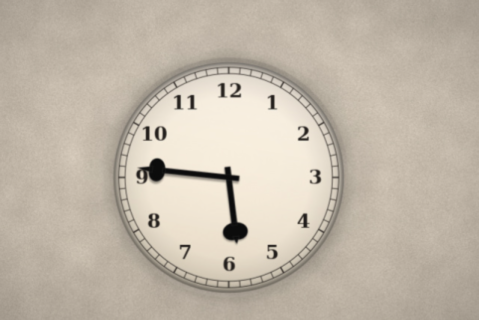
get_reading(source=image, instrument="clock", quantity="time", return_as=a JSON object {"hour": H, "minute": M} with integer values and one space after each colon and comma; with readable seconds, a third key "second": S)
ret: {"hour": 5, "minute": 46}
